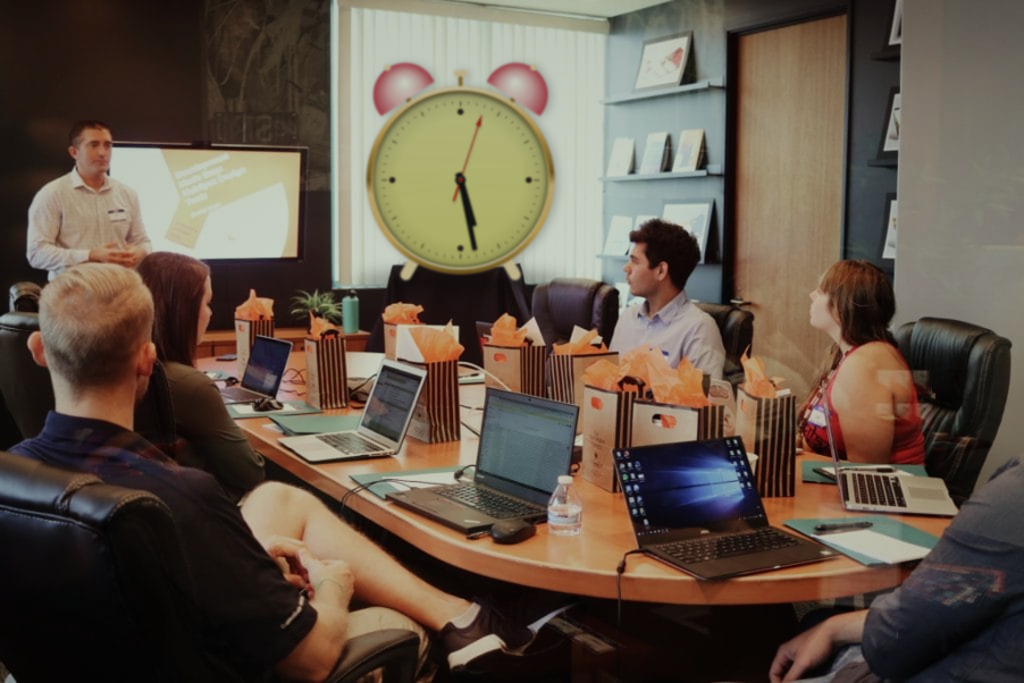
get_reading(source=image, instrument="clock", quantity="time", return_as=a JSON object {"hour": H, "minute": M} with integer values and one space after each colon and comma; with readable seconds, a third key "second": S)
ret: {"hour": 5, "minute": 28, "second": 3}
